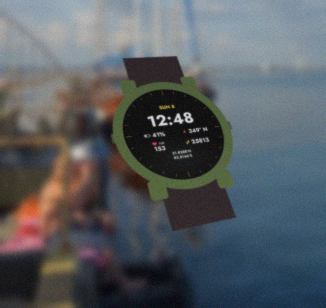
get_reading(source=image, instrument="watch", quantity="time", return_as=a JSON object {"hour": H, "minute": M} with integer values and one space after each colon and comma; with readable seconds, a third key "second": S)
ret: {"hour": 12, "minute": 48}
